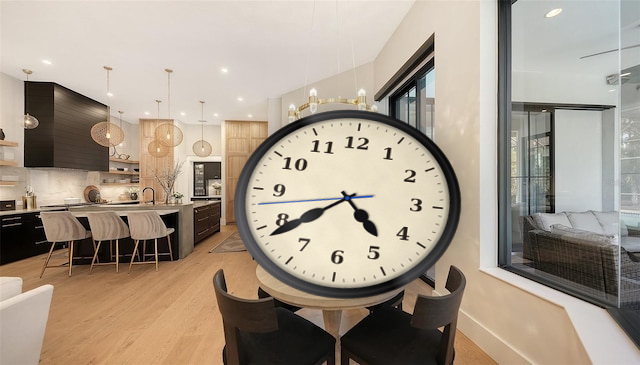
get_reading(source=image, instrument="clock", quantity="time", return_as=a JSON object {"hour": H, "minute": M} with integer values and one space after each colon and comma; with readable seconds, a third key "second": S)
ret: {"hour": 4, "minute": 38, "second": 43}
